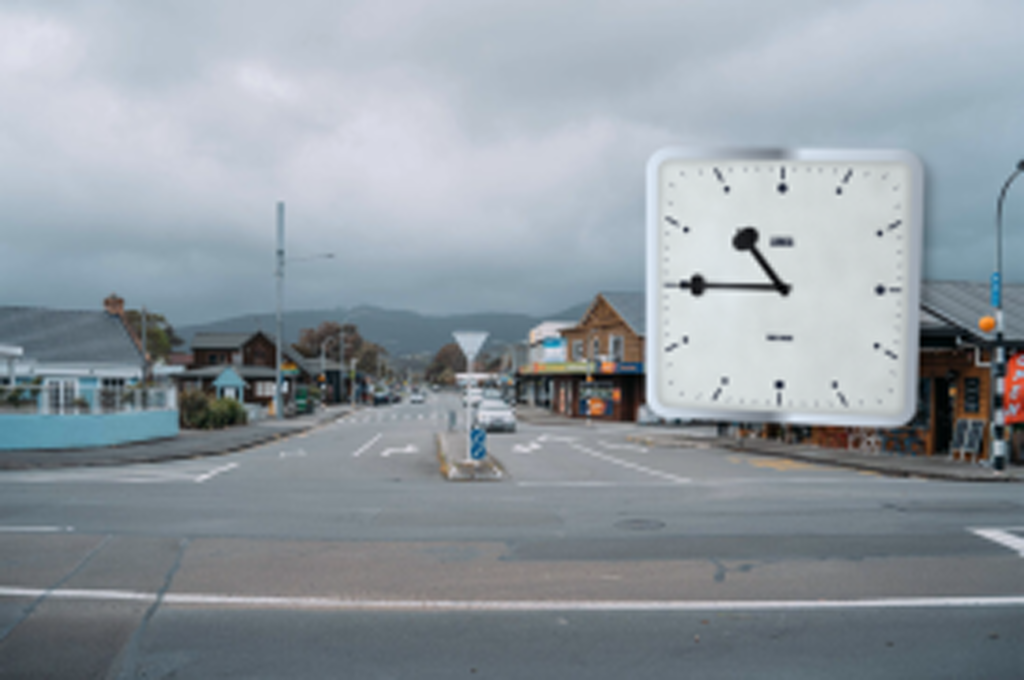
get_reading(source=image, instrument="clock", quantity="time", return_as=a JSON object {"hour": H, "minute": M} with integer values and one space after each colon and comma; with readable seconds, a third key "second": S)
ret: {"hour": 10, "minute": 45}
